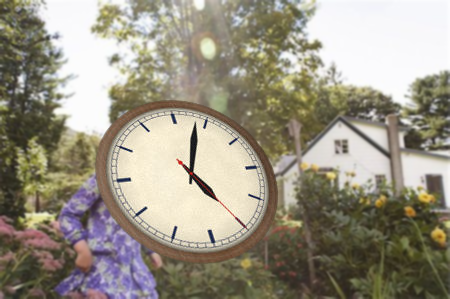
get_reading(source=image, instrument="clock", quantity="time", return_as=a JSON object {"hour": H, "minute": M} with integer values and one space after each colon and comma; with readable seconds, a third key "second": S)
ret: {"hour": 5, "minute": 3, "second": 25}
